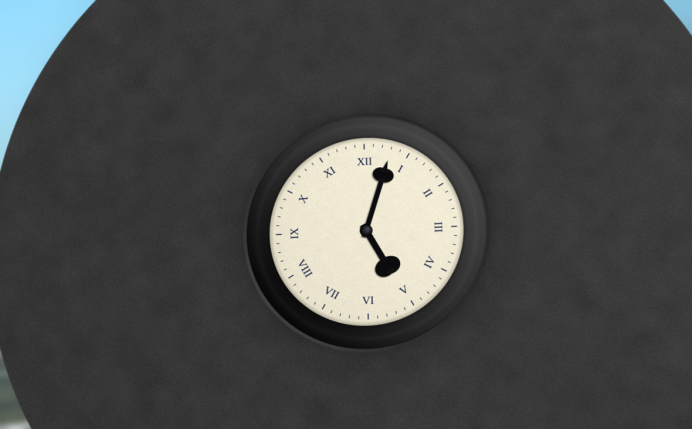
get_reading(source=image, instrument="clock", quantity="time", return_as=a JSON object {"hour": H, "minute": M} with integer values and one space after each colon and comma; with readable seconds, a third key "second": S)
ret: {"hour": 5, "minute": 3}
